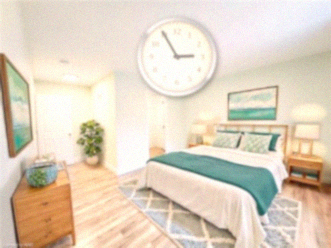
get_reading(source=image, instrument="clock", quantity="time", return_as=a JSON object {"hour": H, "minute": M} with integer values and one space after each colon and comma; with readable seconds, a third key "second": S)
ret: {"hour": 2, "minute": 55}
